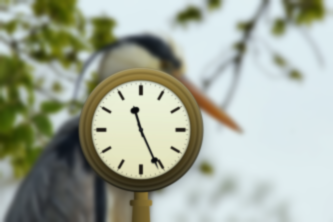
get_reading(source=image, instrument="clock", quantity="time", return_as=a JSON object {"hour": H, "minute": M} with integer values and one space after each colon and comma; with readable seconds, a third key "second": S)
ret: {"hour": 11, "minute": 26}
